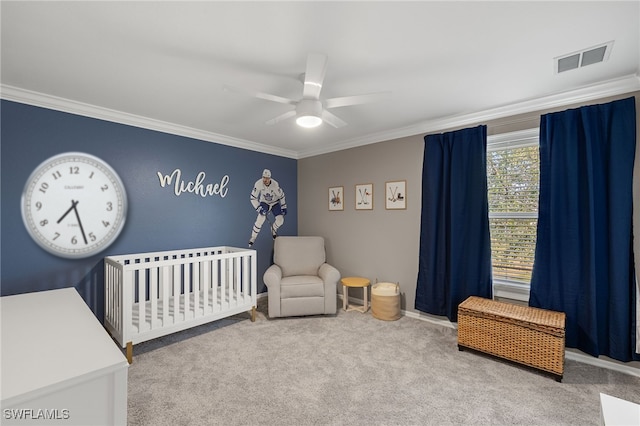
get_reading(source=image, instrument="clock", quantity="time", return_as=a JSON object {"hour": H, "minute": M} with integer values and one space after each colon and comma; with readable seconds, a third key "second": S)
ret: {"hour": 7, "minute": 27}
